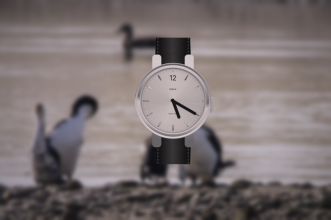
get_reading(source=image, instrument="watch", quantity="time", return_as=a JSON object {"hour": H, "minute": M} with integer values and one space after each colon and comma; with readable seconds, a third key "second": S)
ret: {"hour": 5, "minute": 20}
